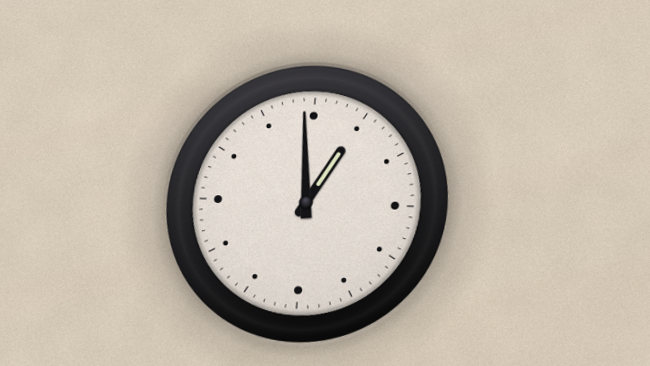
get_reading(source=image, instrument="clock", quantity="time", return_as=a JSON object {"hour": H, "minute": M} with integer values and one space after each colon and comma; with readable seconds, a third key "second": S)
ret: {"hour": 12, "minute": 59}
